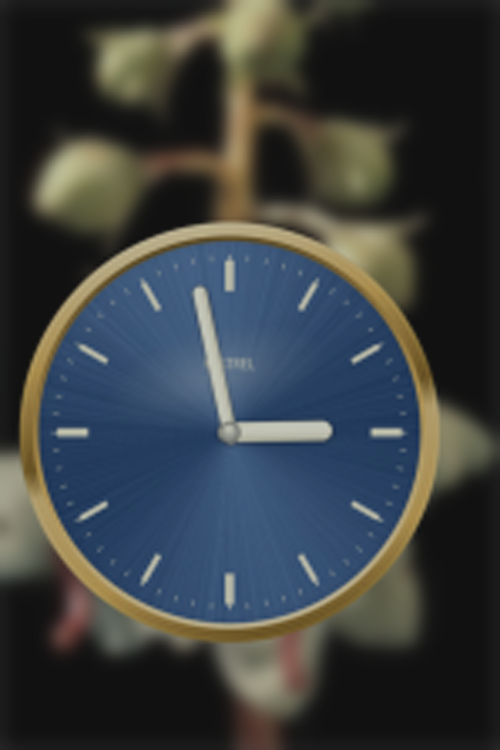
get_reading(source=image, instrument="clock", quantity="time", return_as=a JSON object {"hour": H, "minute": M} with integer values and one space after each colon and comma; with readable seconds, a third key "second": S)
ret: {"hour": 2, "minute": 58}
